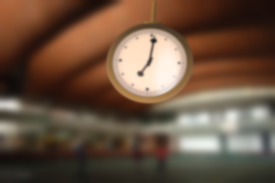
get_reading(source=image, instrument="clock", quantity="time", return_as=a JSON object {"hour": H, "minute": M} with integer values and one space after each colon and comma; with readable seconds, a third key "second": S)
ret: {"hour": 7, "minute": 1}
